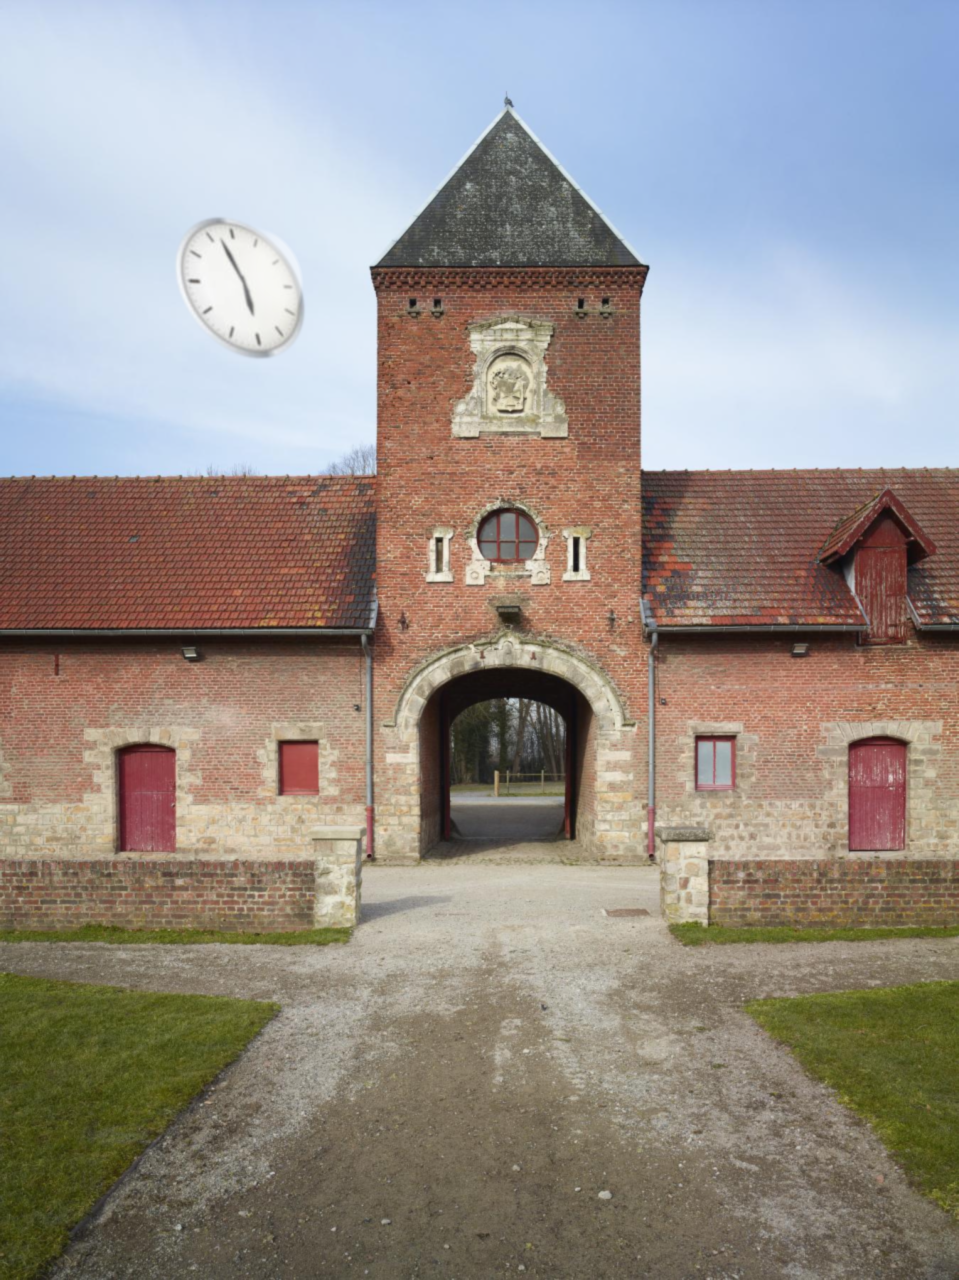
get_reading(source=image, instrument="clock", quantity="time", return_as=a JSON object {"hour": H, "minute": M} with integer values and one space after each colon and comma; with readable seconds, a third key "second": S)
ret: {"hour": 5, "minute": 57}
